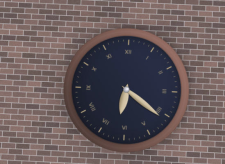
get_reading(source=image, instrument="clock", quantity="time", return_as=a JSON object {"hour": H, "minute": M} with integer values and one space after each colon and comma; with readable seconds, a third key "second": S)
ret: {"hour": 6, "minute": 21}
